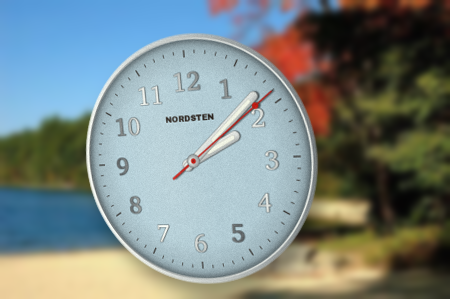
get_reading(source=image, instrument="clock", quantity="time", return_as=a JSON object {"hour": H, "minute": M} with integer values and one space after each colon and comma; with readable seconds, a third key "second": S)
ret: {"hour": 2, "minute": 8, "second": 9}
